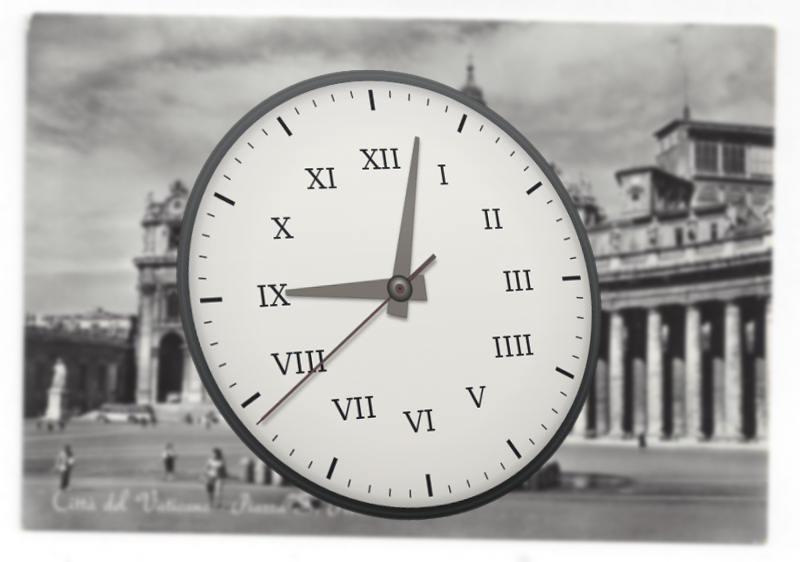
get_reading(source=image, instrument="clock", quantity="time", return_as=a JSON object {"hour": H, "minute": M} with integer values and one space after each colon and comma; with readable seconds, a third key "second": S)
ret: {"hour": 9, "minute": 2, "second": 39}
